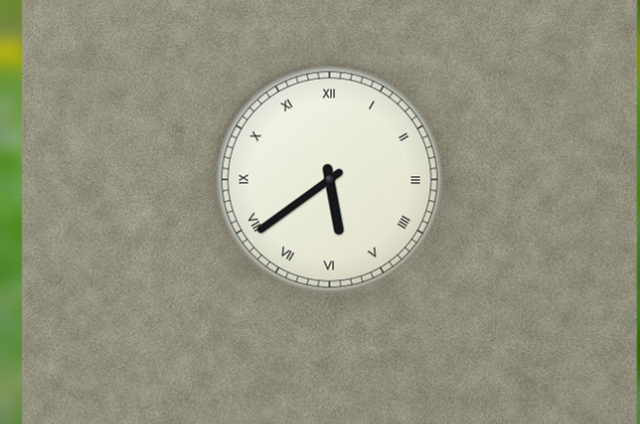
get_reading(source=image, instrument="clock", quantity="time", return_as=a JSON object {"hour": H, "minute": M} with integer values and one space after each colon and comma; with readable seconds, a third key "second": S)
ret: {"hour": 5, "minute": 39}
